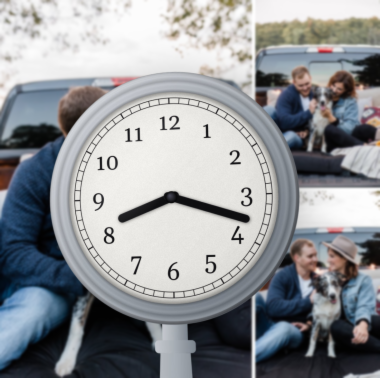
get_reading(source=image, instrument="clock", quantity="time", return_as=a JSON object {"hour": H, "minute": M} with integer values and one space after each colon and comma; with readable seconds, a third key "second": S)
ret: {"hour": 8, "minute": 18}
